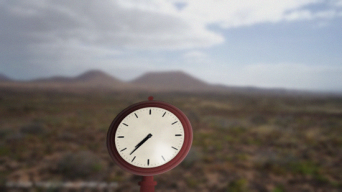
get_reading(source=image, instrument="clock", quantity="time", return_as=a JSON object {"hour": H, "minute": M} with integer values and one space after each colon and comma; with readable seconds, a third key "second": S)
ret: {"hour": 7, "minute": 37}
